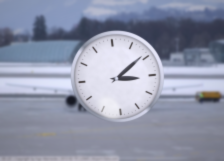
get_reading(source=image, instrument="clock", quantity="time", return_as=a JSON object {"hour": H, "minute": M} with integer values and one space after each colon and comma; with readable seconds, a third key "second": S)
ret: {"hour": 3, "minute": 9}
